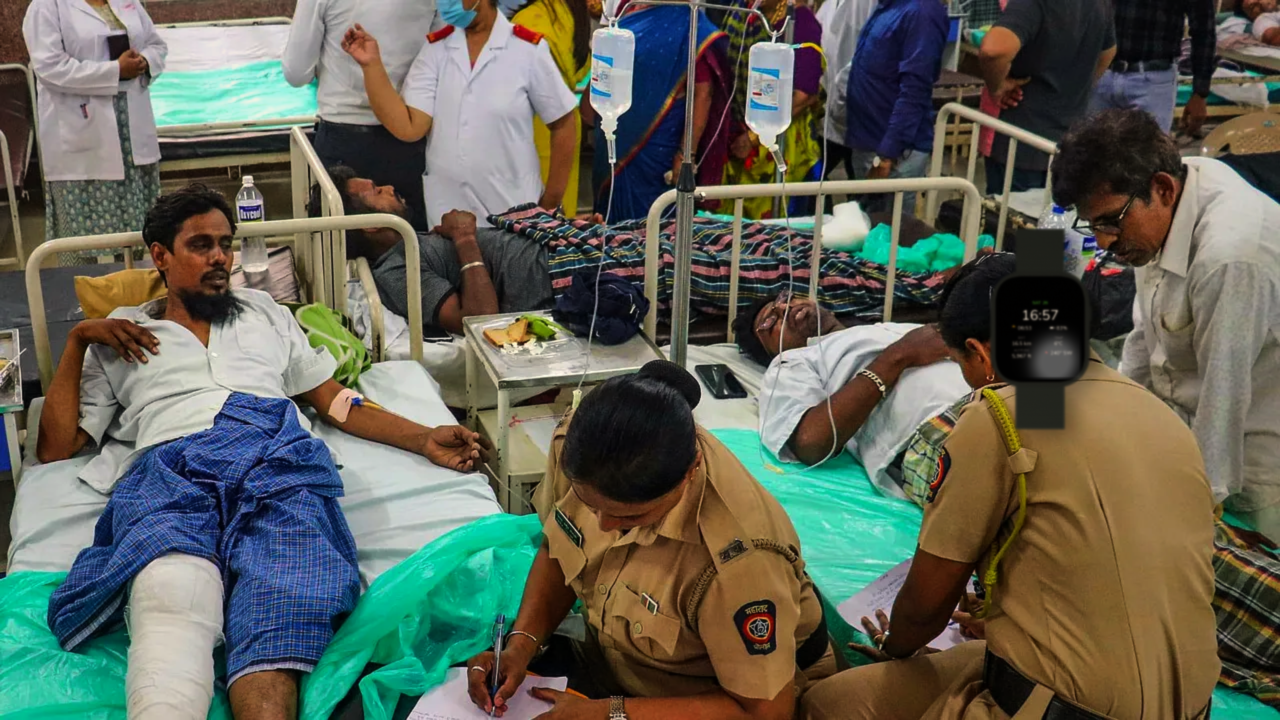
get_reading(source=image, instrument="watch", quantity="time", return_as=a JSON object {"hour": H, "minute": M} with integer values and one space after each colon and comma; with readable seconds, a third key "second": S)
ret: {"hour": 16, "minute": 57}
